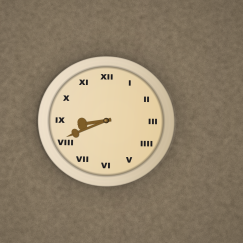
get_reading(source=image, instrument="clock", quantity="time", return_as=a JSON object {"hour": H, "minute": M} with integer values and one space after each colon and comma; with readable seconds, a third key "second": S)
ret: {"hour": 8, "minute": 41}
